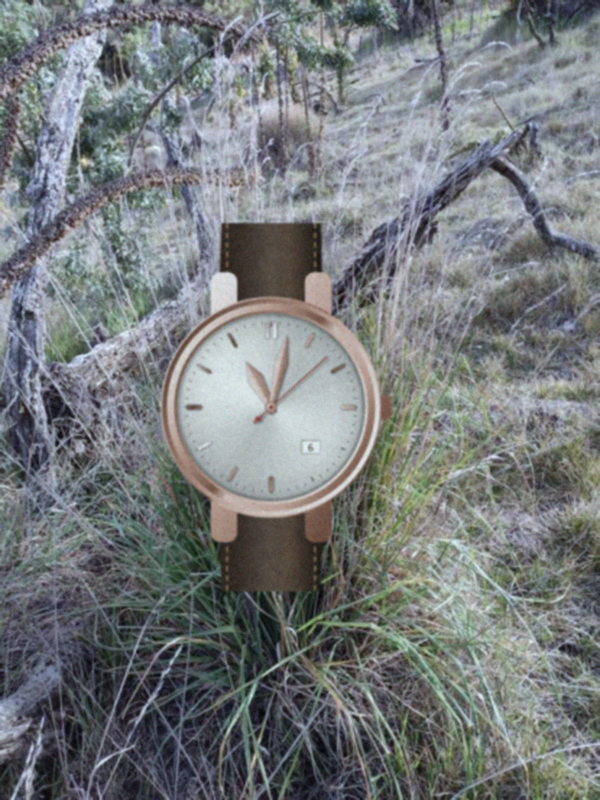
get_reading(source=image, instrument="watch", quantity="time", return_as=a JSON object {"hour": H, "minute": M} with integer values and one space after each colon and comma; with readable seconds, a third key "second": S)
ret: {"hour": 11, "minute": 2, "second": 8}
